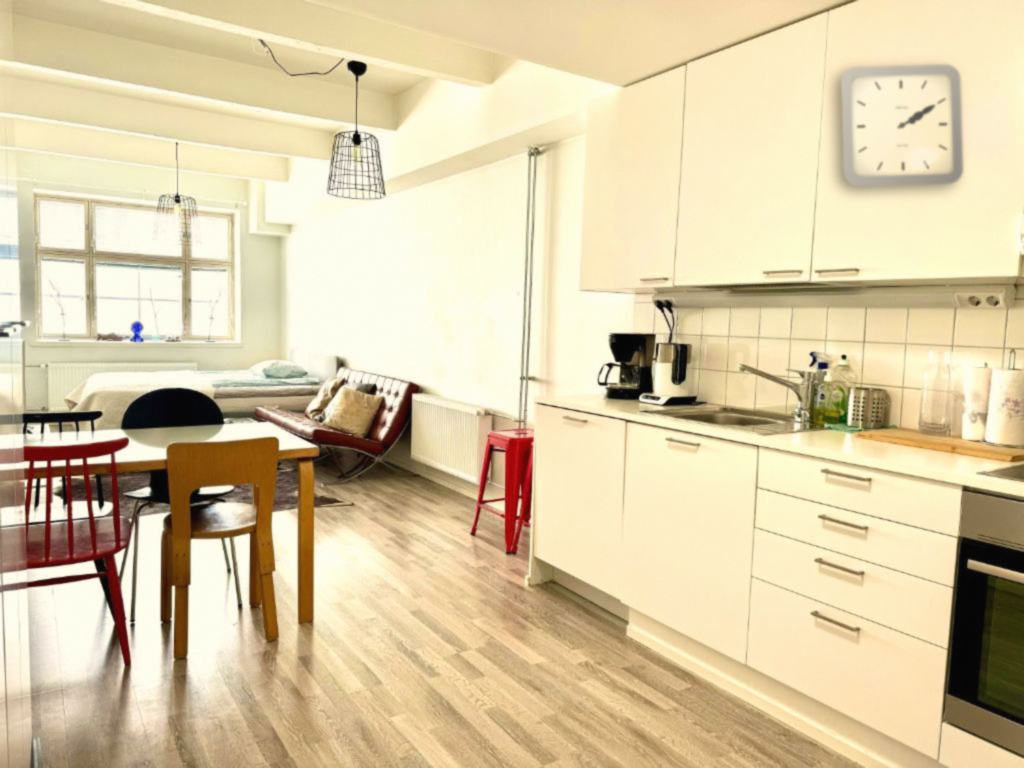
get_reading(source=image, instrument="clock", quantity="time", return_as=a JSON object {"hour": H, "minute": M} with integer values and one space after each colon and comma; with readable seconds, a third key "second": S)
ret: {"hour": 2, "minute": 10}
